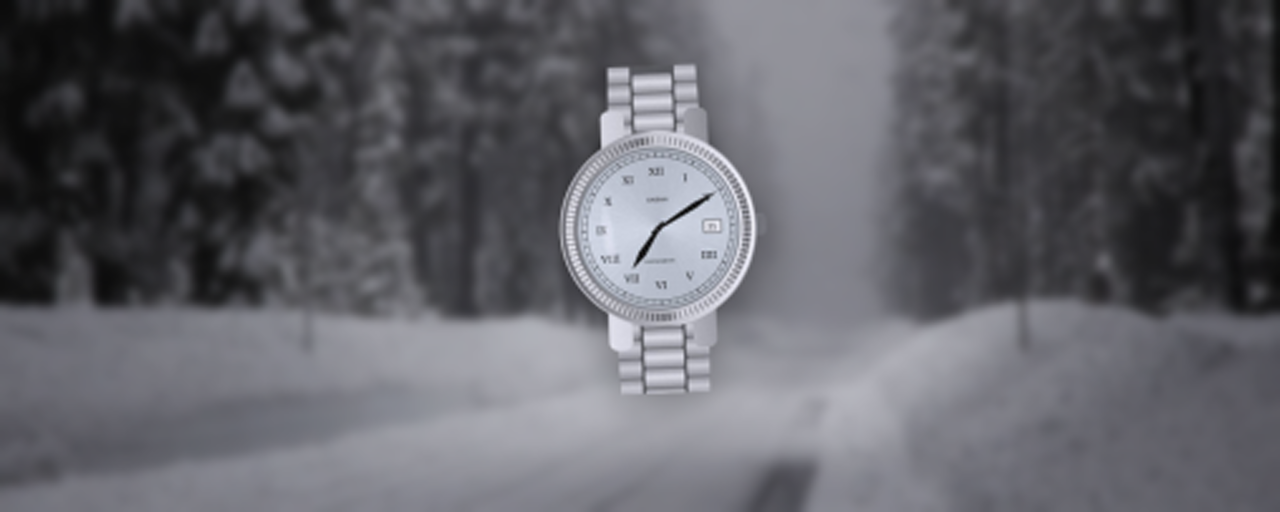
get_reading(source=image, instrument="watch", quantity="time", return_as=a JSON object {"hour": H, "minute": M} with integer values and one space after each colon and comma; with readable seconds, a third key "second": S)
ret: {"hour": 7, "minute": 10}
